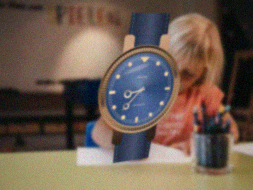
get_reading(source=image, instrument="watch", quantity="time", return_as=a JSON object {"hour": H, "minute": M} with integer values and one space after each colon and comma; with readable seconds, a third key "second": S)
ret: {"hour": 8, "minute": 37}
